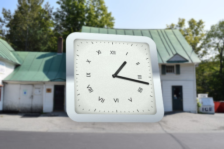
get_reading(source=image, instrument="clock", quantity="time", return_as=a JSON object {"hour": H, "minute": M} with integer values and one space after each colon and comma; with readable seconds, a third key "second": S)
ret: {"hour": 1, "minute": 17}
